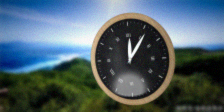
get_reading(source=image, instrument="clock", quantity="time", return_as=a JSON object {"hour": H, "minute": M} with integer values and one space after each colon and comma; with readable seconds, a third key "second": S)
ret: {"hour": 12, "minute": 6}
